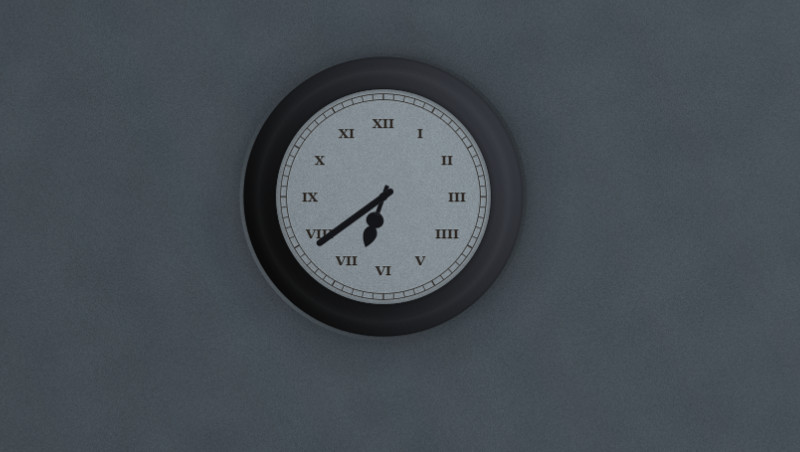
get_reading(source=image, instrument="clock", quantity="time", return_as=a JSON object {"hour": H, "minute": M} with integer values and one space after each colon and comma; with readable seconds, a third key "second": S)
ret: {"hour": 6, "minute": 39}
